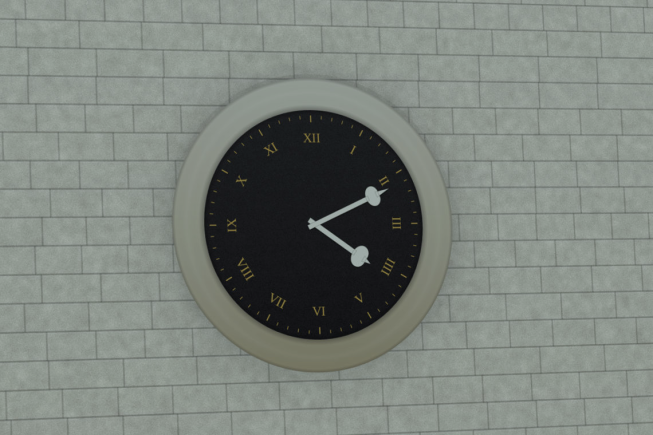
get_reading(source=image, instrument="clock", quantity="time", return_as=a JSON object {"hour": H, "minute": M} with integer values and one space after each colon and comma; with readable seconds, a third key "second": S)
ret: {"hour": 4, "minute": 11}
